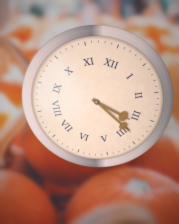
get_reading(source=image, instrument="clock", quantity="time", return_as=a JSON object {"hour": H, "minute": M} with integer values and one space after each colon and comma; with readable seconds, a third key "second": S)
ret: {"hour": 3, "minute": 19}
